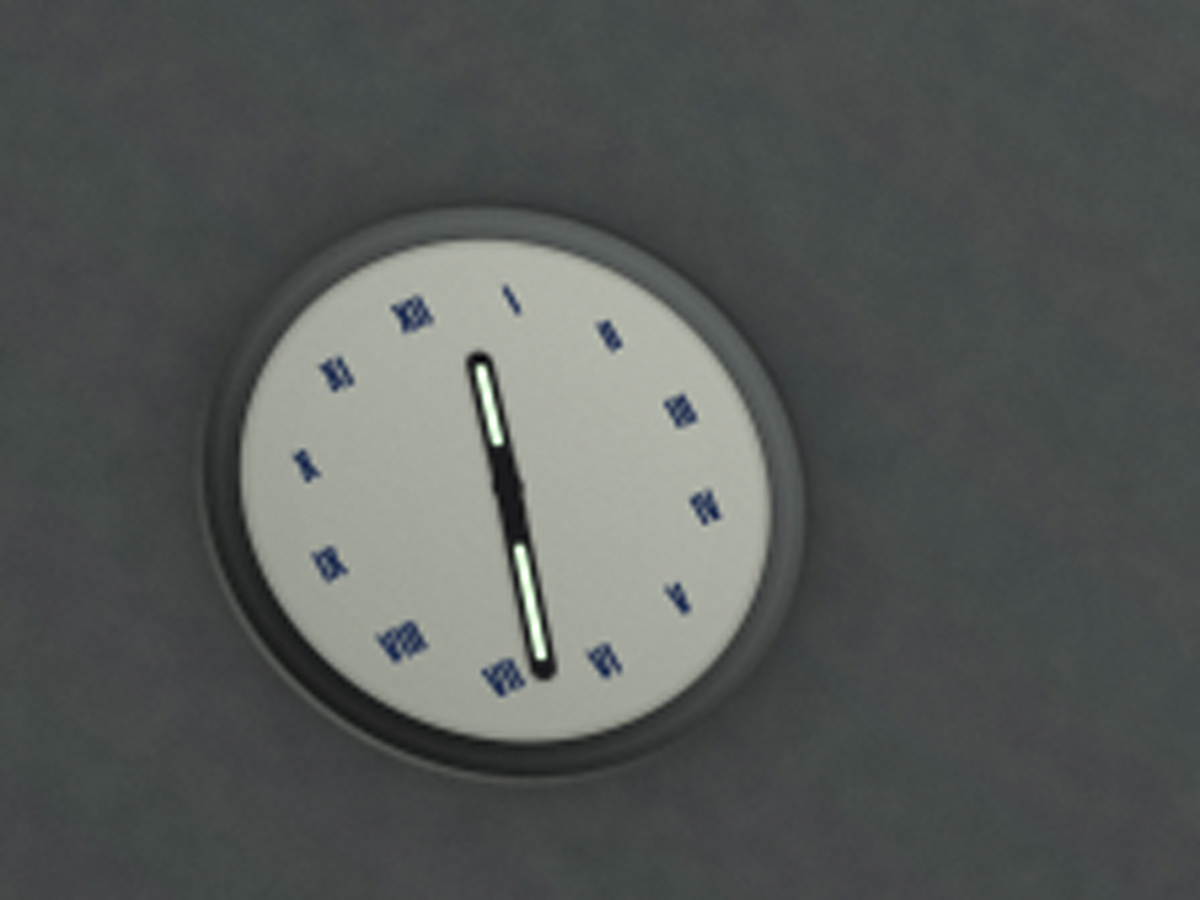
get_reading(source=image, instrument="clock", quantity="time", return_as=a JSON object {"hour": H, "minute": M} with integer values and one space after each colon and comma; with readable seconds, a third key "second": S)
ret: {"hour": 12, "minute": 33}
